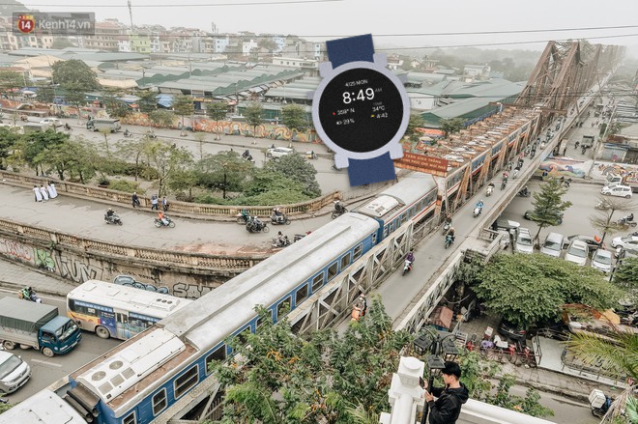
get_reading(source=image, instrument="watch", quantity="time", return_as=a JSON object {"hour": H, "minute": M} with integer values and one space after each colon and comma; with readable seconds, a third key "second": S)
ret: {"hour": 8, "minute": 49}
